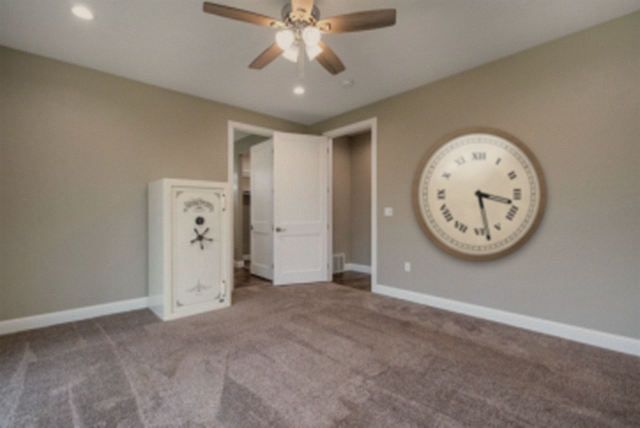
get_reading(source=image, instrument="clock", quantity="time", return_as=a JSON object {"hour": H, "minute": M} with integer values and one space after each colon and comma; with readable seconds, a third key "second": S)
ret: {"hour": 3, "minute": 28}
